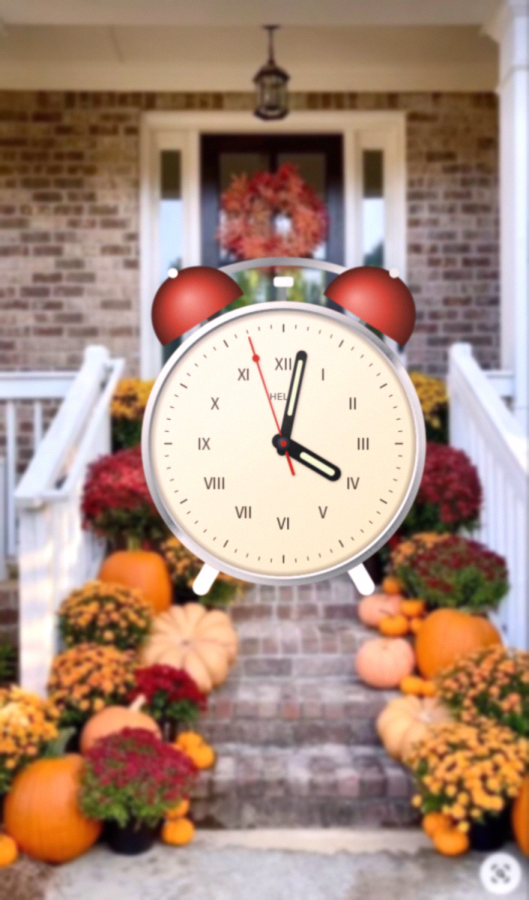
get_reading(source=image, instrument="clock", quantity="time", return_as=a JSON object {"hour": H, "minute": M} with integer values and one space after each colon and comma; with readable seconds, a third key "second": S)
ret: {"hour": 4, "minute": 1, "second": 57}
